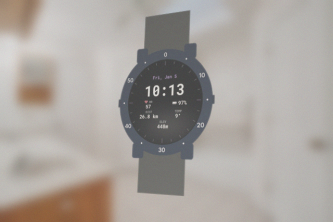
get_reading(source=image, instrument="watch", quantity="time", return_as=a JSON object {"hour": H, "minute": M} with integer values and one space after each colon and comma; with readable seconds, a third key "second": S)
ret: {"hour": 10, "minute": 13}
